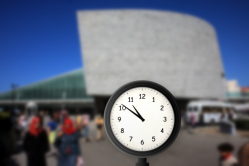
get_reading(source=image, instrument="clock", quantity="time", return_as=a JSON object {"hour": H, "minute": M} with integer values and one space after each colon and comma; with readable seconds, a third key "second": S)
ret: {"hour": 10, "minute": 51}
